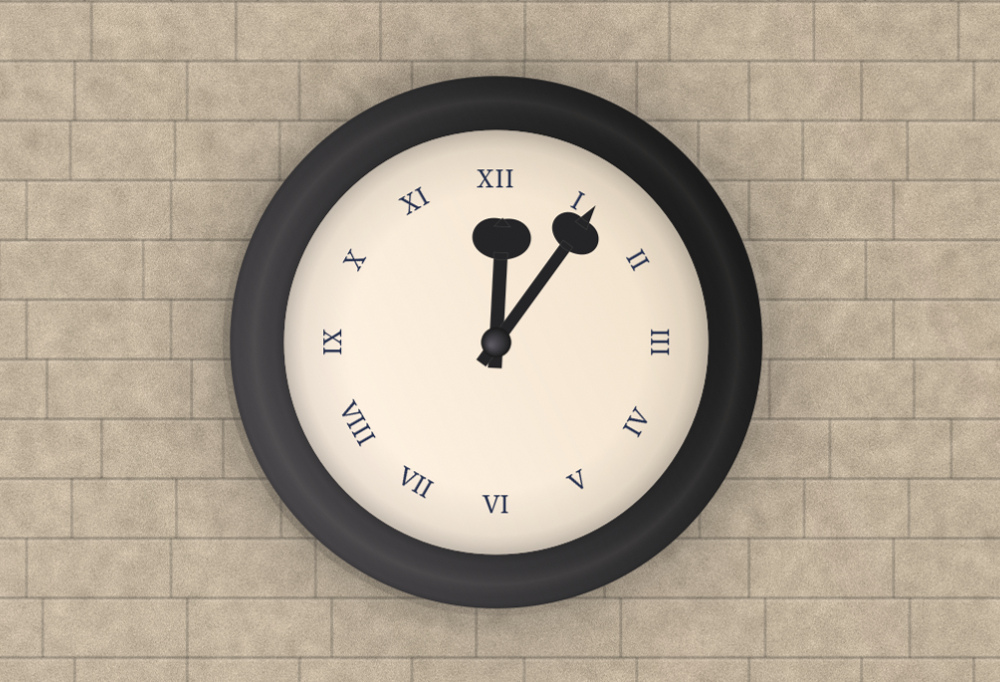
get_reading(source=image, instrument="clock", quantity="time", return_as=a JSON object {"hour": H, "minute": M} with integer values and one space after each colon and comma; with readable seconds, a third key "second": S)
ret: {"hour": 12, "minute": 6}
